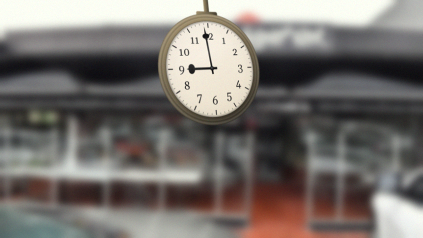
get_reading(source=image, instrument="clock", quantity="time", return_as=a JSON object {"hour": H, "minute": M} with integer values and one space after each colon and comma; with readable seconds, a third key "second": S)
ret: {"hour": 8, "minute": 59}
